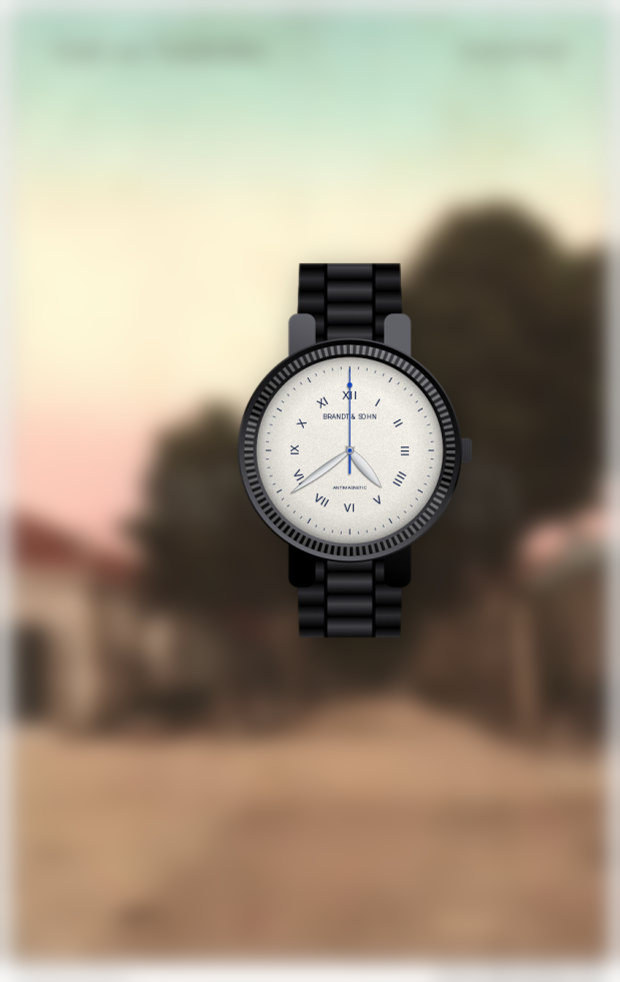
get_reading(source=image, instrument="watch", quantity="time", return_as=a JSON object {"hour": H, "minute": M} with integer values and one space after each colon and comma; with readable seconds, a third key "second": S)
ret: {"hour": 4, "minute": 39, "second": 0}
